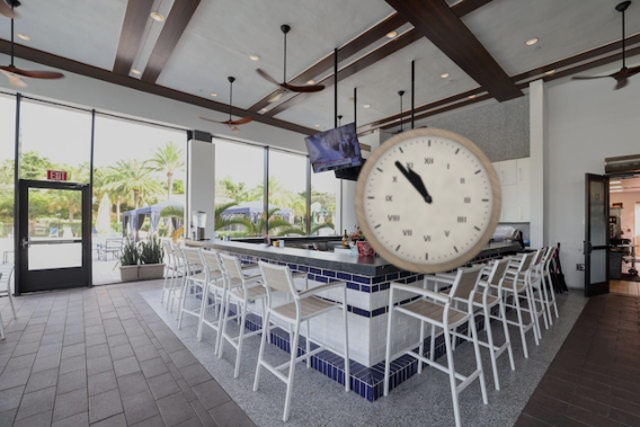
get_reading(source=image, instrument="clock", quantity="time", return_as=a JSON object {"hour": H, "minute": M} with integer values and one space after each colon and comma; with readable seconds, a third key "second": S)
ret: {"hour": 10, "minute": 53}
